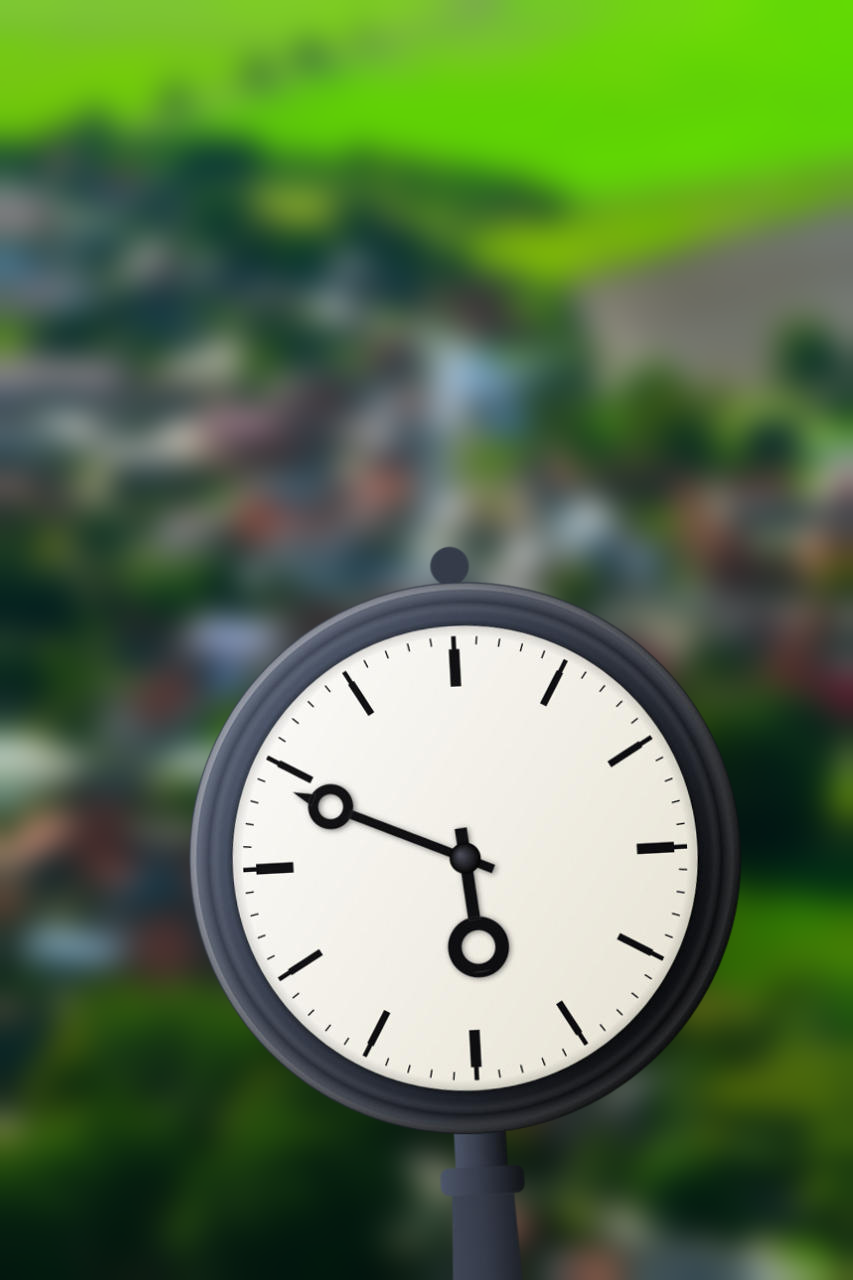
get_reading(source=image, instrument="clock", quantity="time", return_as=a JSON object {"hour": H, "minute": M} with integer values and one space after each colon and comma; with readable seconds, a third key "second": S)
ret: {"hour": 5, "minute": 49}
